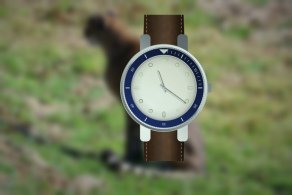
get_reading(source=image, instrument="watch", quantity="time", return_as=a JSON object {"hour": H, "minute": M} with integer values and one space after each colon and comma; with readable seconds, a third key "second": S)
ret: {"hour": 11, "minute": 21}
